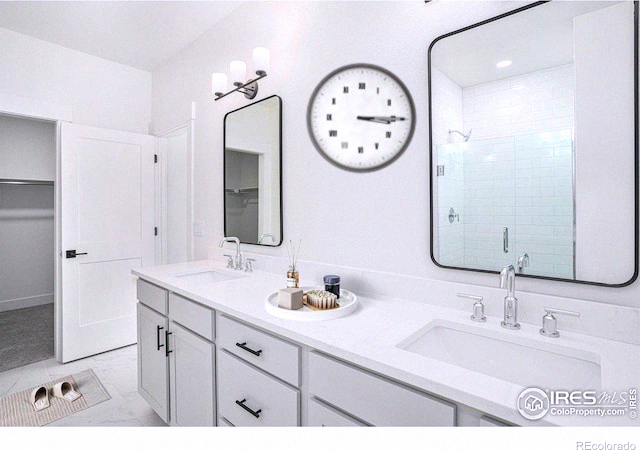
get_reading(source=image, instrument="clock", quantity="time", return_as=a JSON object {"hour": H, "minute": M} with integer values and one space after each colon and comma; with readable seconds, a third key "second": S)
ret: {"hour": 3, "minute": 15}
